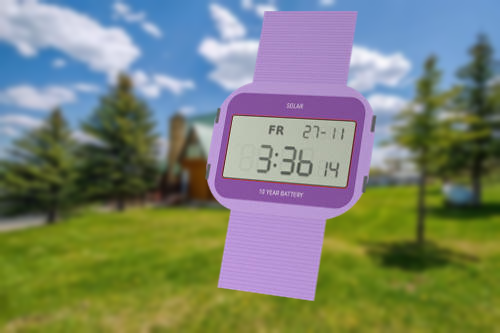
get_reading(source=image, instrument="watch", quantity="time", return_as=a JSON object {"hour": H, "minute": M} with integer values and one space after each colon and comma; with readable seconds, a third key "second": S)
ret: {"hour": 3, "minute": 36, "second": 14}
